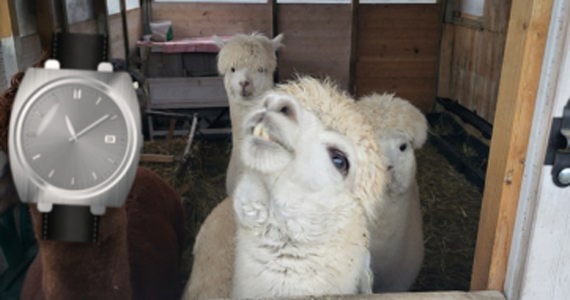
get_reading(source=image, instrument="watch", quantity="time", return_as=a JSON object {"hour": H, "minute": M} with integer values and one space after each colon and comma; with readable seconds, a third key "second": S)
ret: {"hour": 11, "minute": 9}
